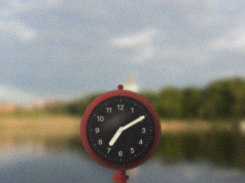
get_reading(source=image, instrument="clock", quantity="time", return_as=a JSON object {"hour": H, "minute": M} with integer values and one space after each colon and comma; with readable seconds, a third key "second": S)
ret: {"hour": 7, "minute": 10}
